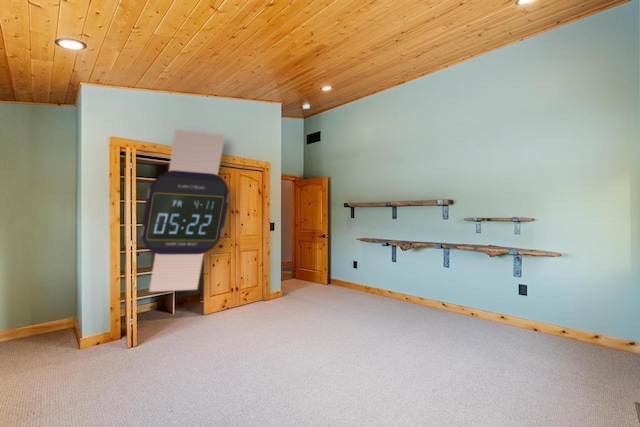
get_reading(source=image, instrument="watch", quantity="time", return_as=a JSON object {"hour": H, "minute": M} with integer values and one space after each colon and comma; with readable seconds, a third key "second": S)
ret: {"hour": 5, "minute": 22}
